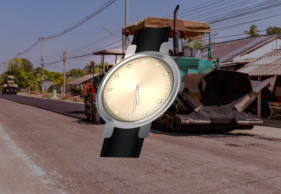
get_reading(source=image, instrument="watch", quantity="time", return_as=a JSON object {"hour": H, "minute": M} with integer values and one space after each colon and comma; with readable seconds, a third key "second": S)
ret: {"hour": 5, "minute": 29}
